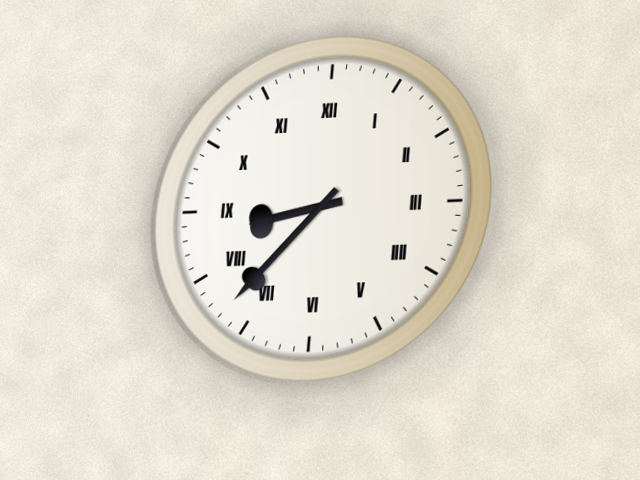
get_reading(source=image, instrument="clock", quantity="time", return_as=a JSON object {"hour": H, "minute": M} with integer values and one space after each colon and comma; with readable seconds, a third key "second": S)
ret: {"hour": 8, "minute": 37}
